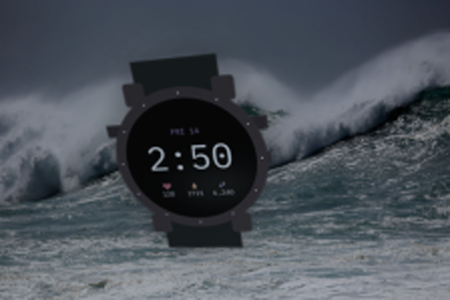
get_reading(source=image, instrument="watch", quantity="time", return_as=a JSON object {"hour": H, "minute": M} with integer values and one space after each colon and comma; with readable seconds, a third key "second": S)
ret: {"hour": 2, "minute": 50}
